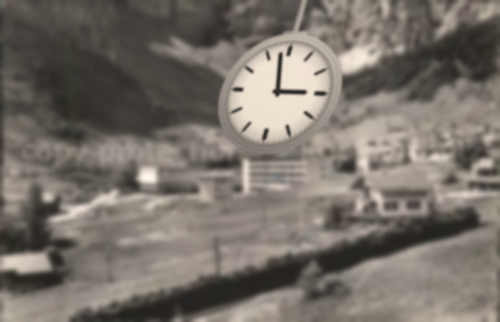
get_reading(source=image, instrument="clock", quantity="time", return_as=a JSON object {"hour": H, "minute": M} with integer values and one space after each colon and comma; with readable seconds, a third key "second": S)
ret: {"hour": 2, "minute": 58}
